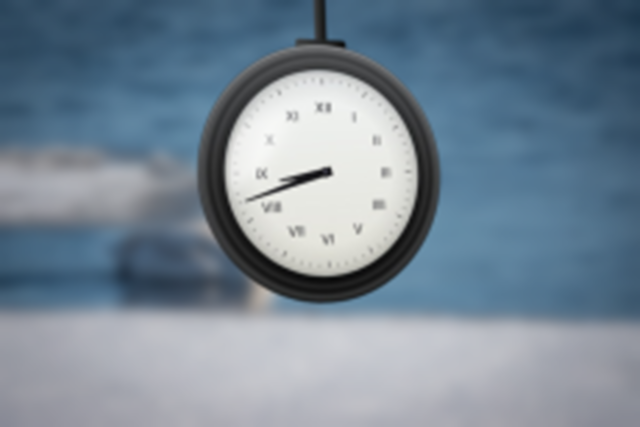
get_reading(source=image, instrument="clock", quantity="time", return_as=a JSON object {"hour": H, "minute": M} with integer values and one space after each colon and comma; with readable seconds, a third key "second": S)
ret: {"hour": 8, "minute": 42}
